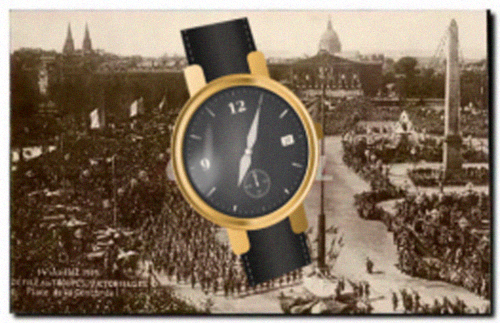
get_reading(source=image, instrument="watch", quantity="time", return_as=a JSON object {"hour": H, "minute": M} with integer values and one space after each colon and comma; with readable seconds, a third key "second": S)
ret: {"hour": 7, "minute": 5}
